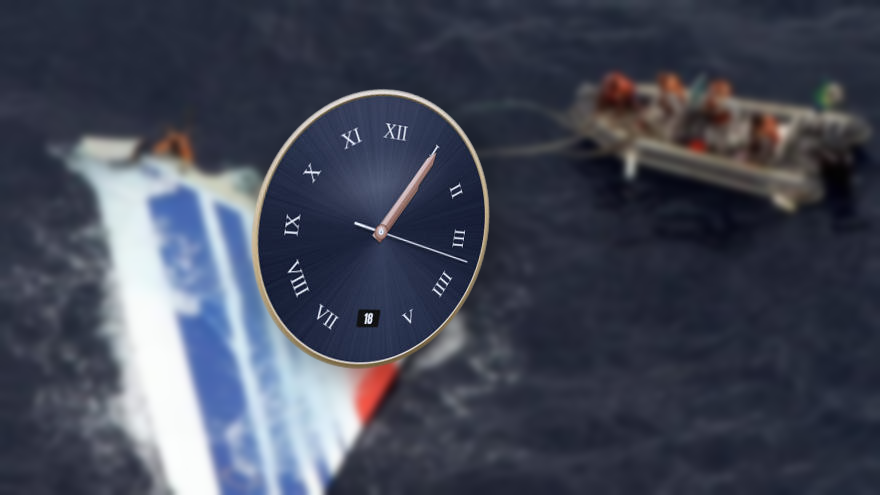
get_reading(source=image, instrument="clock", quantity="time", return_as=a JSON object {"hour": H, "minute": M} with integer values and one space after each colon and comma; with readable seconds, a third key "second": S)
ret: {"hour": 1, "minute": 5, "second": 17}
